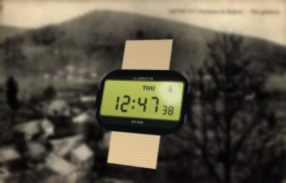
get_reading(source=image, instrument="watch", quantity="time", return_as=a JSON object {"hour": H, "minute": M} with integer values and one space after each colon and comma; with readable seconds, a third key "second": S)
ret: {"hour": 12, "minute": 47}
